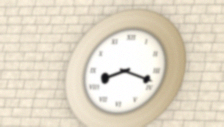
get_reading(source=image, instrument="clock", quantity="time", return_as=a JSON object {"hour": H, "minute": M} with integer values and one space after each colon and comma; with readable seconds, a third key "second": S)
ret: {"hour": 8, "minute": 18}
